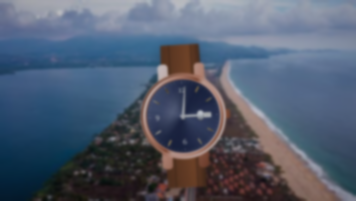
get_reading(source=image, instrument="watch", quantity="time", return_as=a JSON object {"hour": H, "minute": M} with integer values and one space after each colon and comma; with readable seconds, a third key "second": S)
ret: {"hour": 3, "minute": 1}
